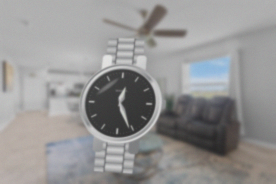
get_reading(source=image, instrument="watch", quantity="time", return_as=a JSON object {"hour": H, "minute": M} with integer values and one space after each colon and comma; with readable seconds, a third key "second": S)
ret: {"hour": 12, "minute": 26}
